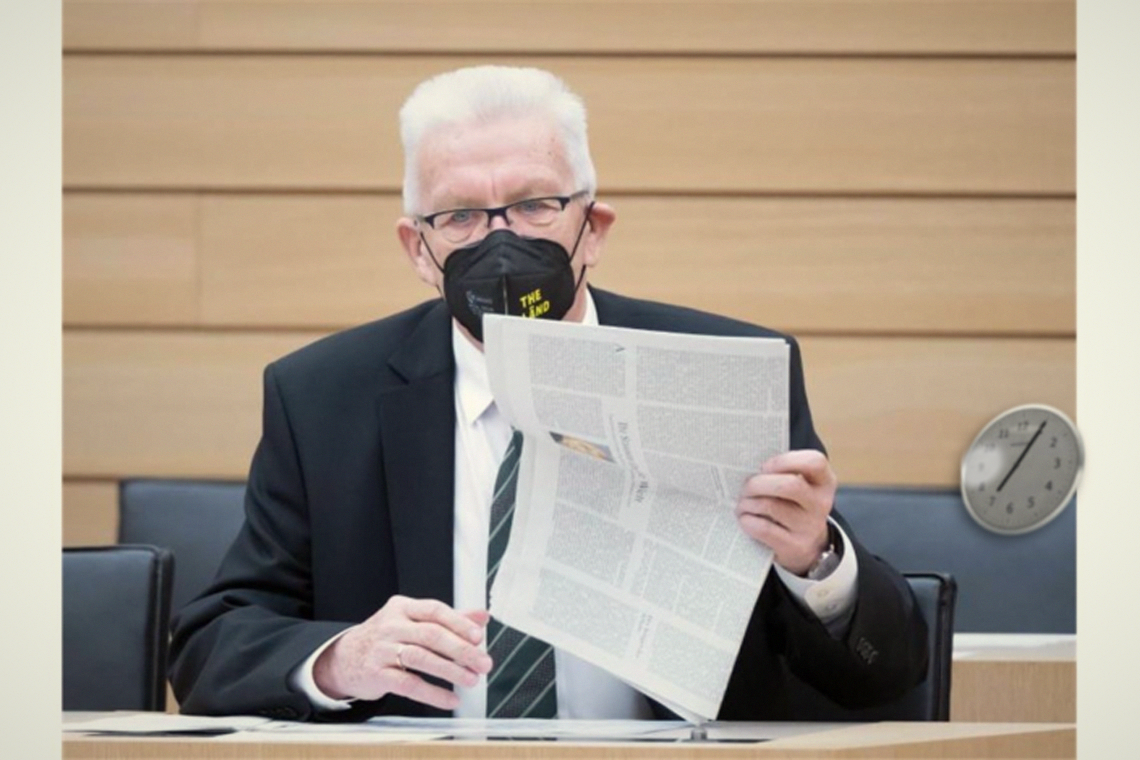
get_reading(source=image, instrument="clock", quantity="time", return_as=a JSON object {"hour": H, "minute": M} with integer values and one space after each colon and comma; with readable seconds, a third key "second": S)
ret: {"hour": 7, "minute": 5}
